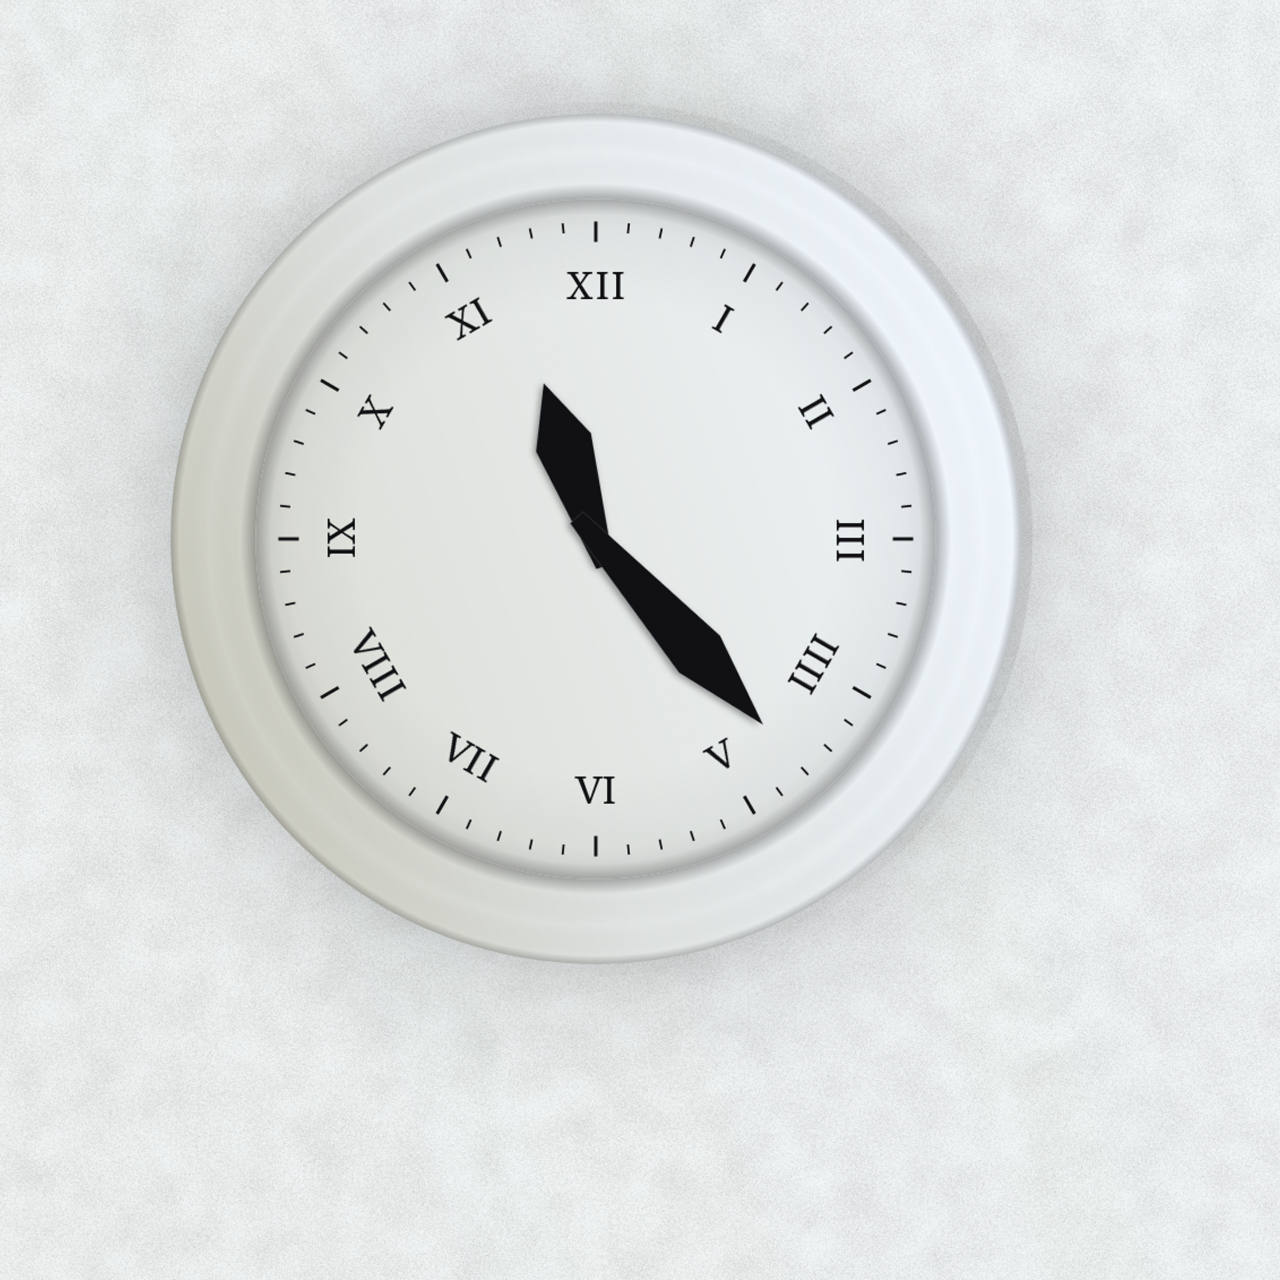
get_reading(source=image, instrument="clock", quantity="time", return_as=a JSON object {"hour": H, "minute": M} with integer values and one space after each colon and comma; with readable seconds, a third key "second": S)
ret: {"hour": 11, "minute": 23}
